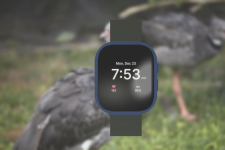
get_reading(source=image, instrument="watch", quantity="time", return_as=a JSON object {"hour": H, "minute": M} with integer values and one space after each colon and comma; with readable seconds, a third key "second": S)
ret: {"hour": 7, "minute": 53}
